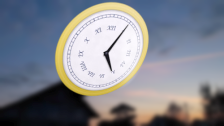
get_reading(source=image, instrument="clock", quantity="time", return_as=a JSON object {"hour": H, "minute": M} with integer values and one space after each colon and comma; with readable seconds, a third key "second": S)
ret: {"hour": 5, "minute": 5}
